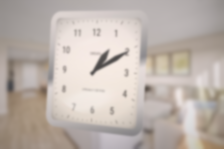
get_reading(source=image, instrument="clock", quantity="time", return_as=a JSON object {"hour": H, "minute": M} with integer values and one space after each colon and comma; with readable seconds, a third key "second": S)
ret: {"hour": 1, "minute": 10}
